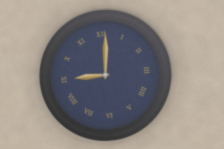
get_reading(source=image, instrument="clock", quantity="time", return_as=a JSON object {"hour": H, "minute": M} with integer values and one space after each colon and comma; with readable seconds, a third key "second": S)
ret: {"hour": 9, "minute": 1}
